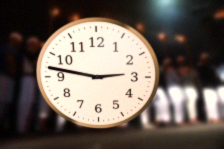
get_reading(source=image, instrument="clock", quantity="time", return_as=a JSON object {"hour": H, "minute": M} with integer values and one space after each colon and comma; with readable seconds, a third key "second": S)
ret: {"hour": 2, "minute": 47}
